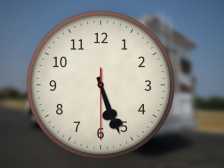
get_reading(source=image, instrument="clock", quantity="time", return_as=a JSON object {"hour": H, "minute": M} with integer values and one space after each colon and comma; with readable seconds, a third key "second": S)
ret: {"hour": 5, "minute": 26, "second": 30}
